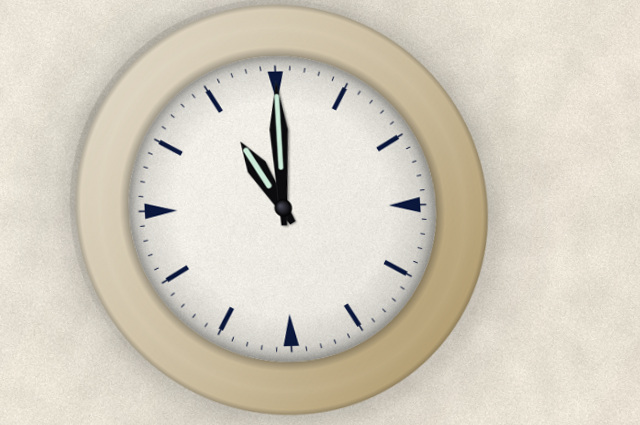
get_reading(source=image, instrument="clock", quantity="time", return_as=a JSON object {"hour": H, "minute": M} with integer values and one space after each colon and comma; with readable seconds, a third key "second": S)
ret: {"hour": 11, "minute": 0}
